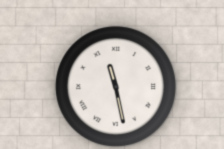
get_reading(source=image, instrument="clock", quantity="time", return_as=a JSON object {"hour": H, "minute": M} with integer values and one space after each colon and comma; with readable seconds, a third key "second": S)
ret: {"hour": 11, "minute": 28}
